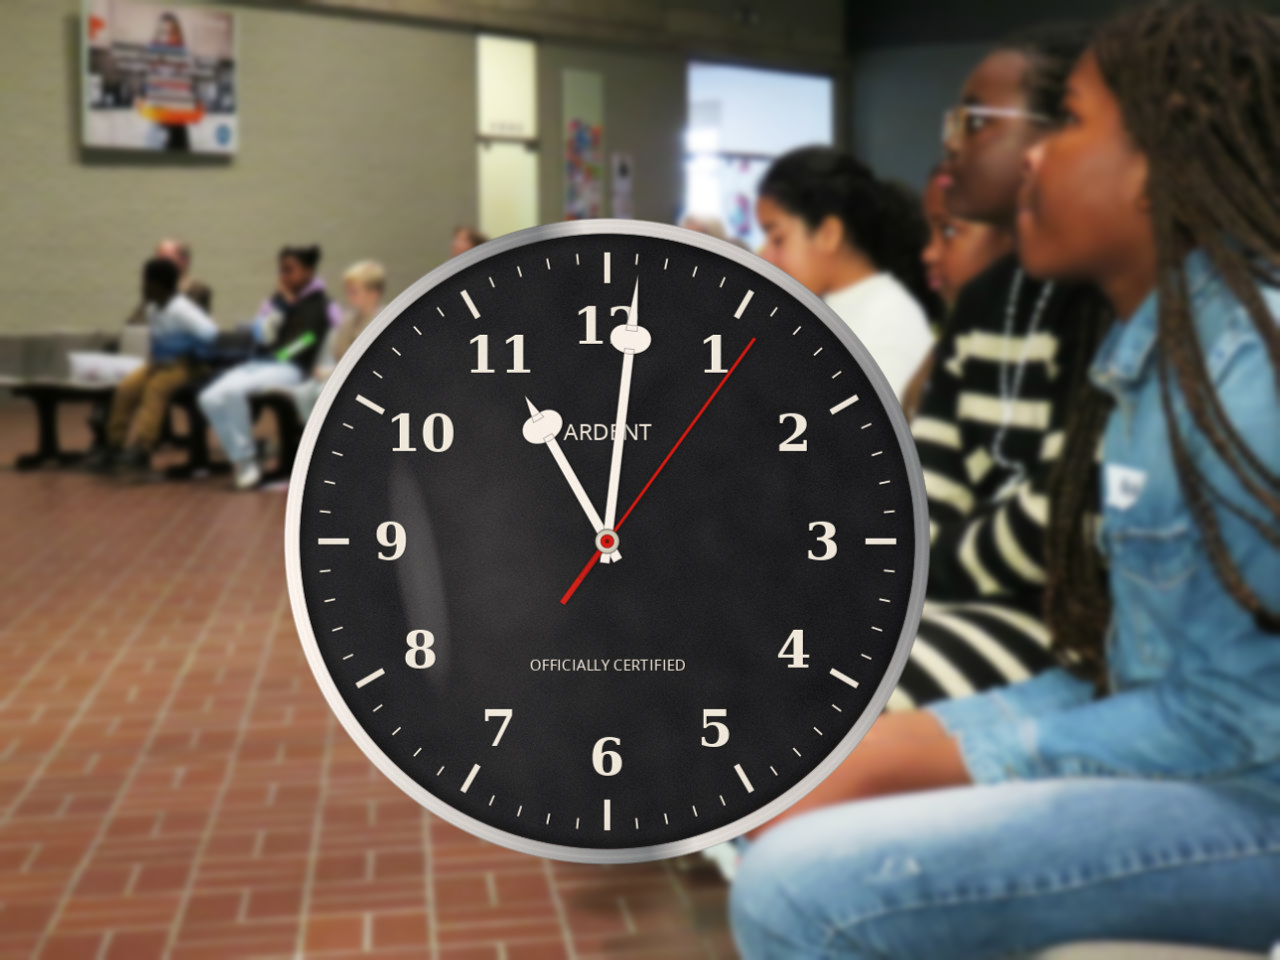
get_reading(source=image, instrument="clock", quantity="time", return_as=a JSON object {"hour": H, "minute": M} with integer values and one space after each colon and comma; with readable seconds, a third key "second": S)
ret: {"hour": 11, "minute": 1, "second": 6}
